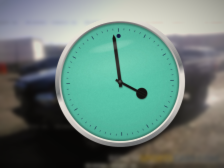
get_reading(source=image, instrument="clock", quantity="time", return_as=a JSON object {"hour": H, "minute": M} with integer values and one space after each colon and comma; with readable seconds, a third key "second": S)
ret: {"hour": 3, "minute": 59}
